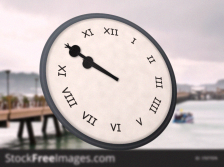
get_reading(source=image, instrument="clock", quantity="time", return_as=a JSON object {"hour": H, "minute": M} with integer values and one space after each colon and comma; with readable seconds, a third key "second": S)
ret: {"hour": 9, "minute": 50}
